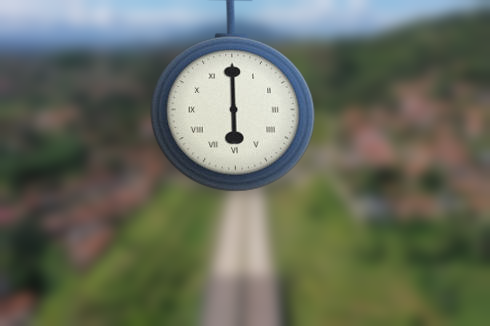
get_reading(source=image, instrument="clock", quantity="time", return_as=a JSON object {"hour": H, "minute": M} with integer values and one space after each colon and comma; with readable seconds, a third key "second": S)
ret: {"hour": 6, "minute": 0}
